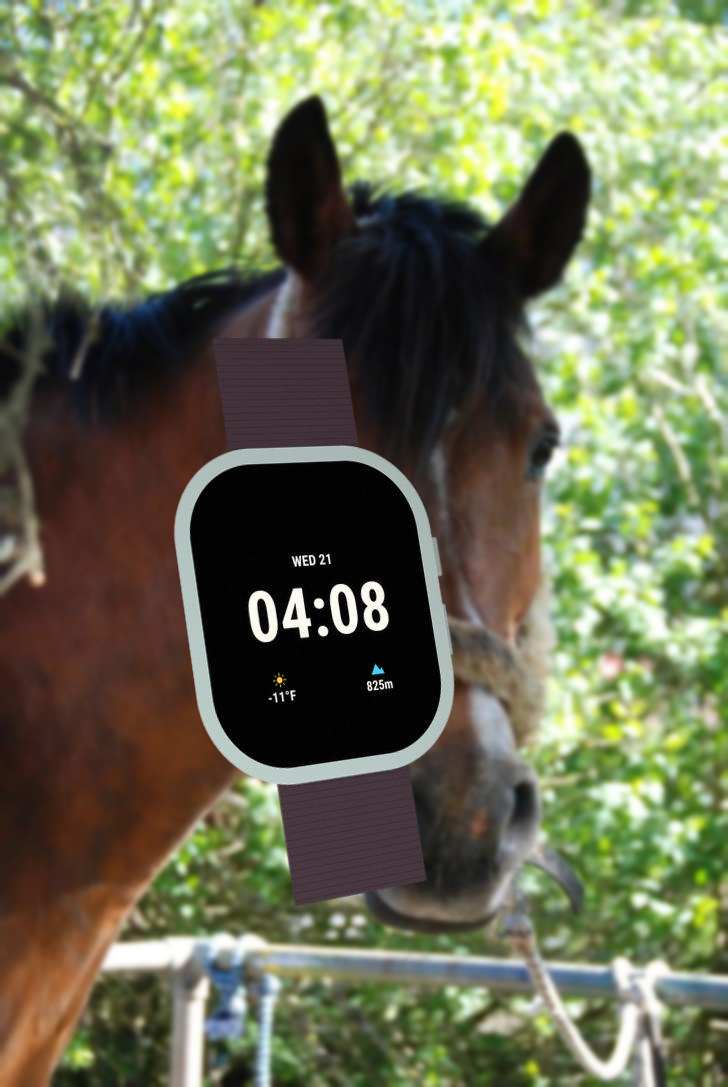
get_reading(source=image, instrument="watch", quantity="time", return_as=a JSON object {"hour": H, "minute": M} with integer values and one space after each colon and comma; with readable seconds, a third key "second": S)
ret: {"hour": 4, "minute": 8}
